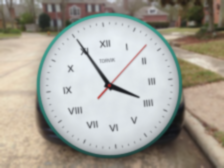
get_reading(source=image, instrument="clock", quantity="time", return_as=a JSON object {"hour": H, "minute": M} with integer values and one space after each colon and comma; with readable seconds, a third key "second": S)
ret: {"hour": 3, "minute": 55, "second": 8}
